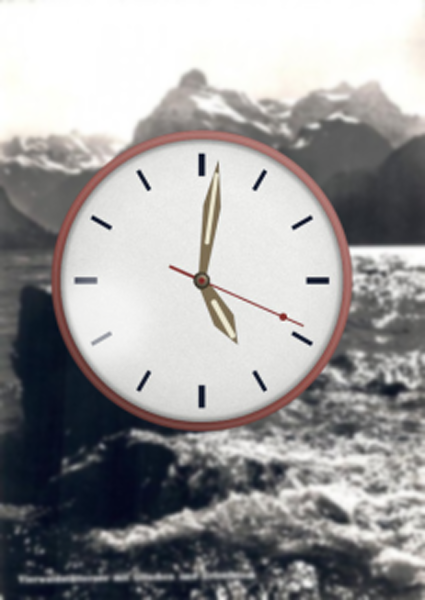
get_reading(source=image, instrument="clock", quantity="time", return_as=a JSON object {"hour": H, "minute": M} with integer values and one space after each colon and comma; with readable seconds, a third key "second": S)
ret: {"hour": 5, "minute": 1, "second": 19}
